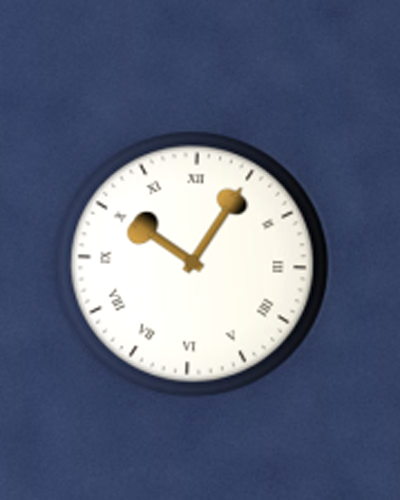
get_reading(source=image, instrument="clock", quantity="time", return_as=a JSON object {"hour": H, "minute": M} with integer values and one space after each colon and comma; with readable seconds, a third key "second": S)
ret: {"hour": 10, "minute": 5}
